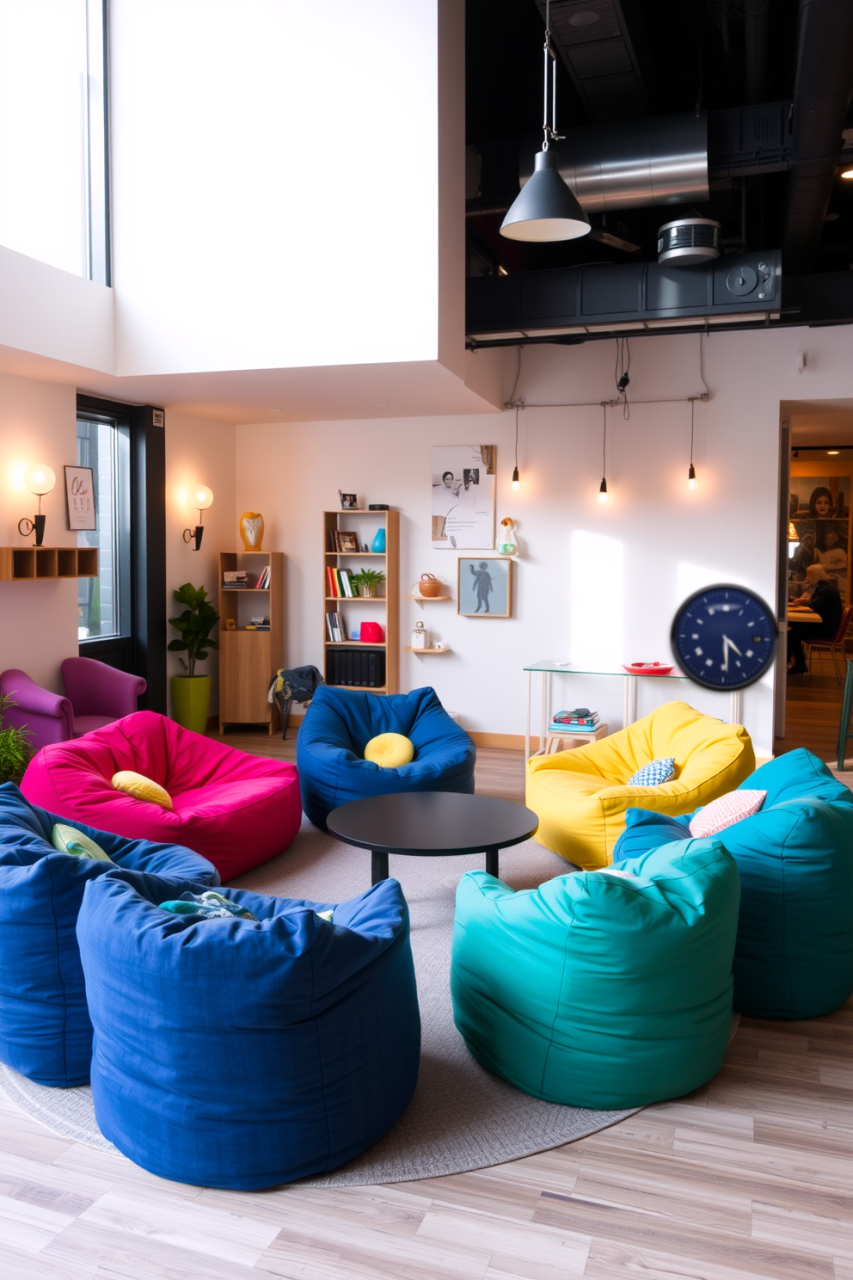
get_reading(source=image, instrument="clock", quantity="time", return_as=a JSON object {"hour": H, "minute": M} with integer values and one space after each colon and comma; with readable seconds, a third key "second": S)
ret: {"hour": 4, "minute": 29}
